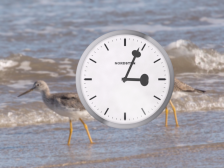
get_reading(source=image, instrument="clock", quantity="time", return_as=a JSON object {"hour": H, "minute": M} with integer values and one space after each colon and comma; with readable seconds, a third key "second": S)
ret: {"hour": 3, "minute": 4}
